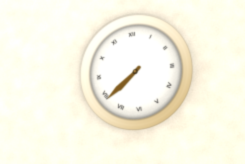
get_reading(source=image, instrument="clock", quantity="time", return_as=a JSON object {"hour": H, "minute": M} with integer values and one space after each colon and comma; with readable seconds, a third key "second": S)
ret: {"hour": 7, "minute": 39}
